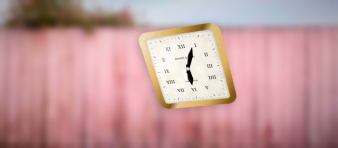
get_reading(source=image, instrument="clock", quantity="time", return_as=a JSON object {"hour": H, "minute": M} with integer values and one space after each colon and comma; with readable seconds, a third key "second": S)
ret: {"hour": 6, "minute": 4}
